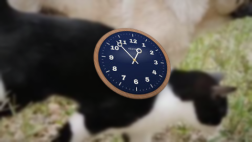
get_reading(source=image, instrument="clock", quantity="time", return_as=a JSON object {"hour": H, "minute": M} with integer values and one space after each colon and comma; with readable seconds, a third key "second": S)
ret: {"hour": 12, "minute": 53}
